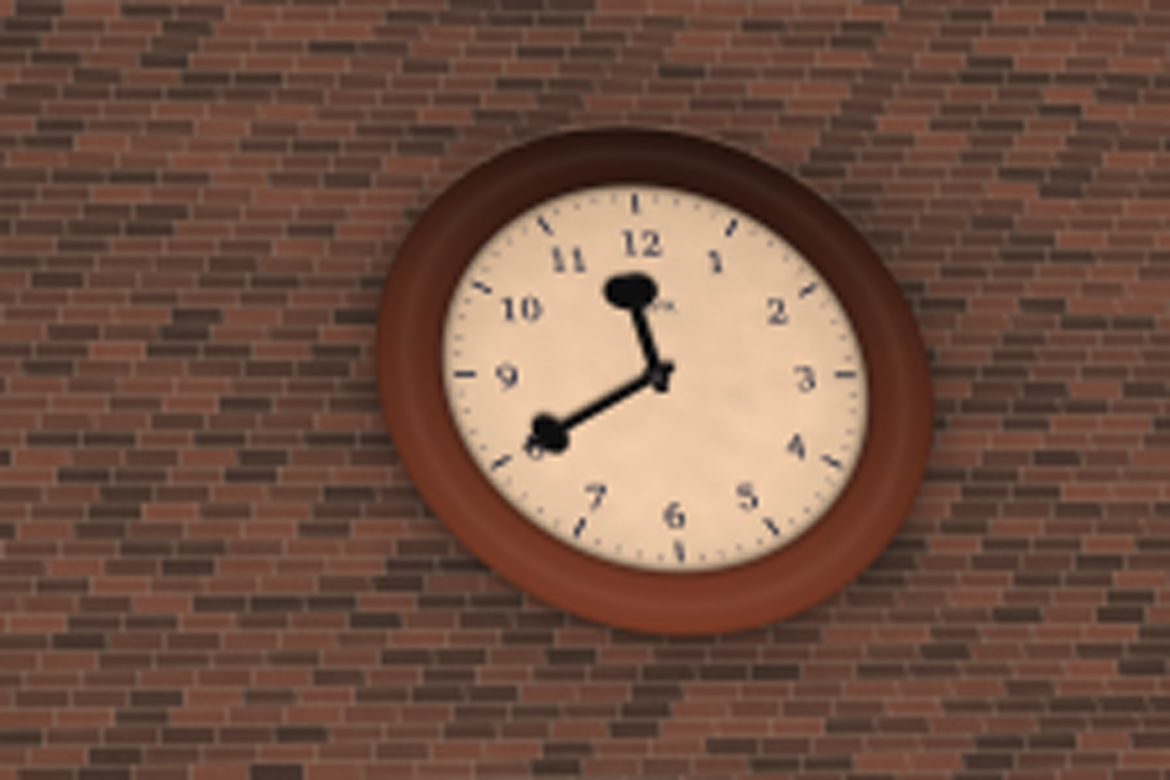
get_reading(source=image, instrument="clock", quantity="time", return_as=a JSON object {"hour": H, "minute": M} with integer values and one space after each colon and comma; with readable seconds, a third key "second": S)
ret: {"hour": 11, "minute": 40}
